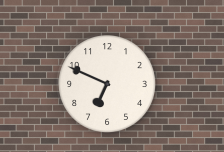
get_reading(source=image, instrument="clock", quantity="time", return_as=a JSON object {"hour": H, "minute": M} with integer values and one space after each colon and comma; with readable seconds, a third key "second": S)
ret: {"hour": 6, "minute": 49}
